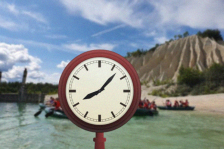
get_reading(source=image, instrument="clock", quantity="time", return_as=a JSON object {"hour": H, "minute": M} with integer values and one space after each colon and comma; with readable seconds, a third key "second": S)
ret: {"hour": 8, "minute": 7}
